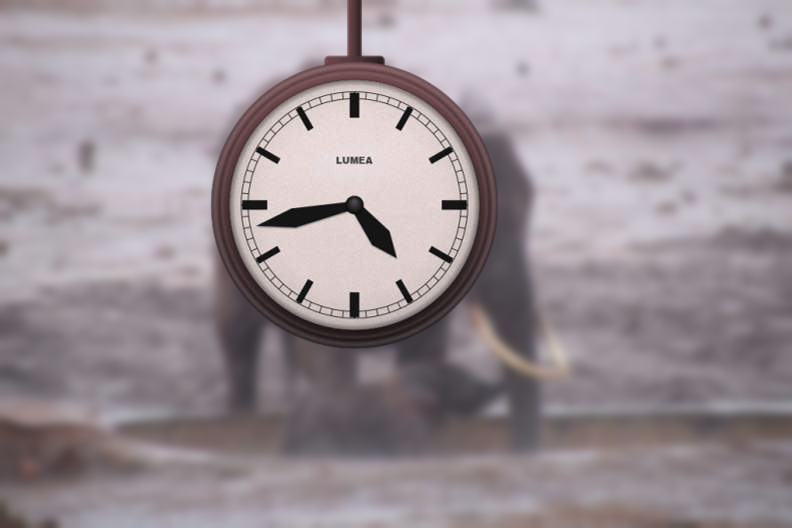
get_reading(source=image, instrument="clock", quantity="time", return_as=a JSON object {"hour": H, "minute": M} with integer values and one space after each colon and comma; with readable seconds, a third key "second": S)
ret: {"hour": 4, "minute": 43}
